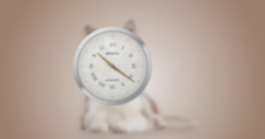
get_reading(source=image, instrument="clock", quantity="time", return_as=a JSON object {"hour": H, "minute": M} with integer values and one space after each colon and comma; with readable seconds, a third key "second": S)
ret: {"hour": 10, "minute": 21}
